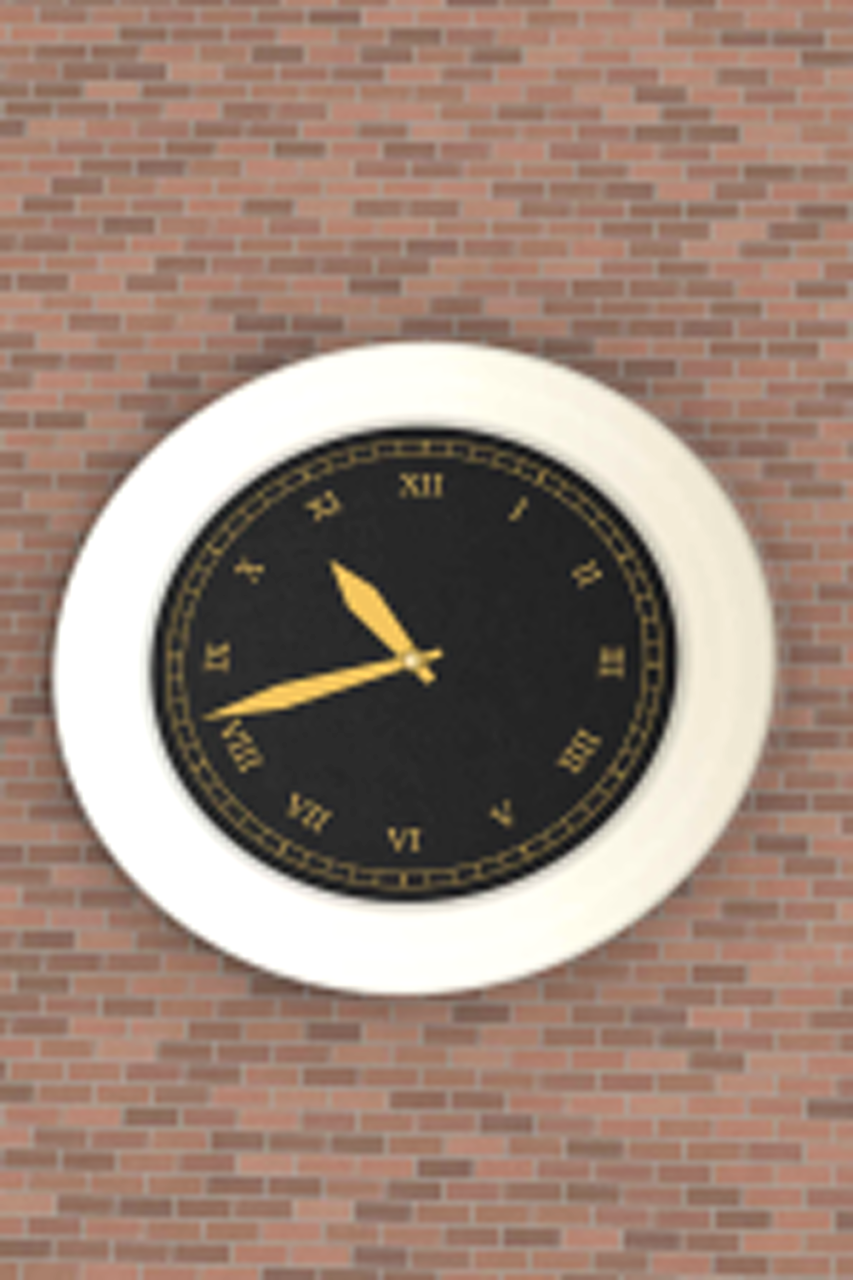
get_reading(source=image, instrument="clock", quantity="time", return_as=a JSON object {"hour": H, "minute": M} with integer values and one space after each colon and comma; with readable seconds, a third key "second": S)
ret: {"hour": 10, "minute": 42}
